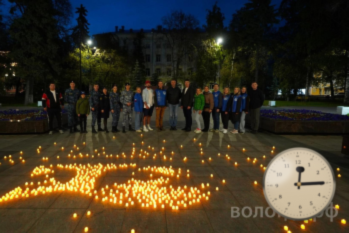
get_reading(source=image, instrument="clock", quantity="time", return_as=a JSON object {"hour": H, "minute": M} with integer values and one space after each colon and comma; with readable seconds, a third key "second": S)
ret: {"hour": 12, "minute": 15}
